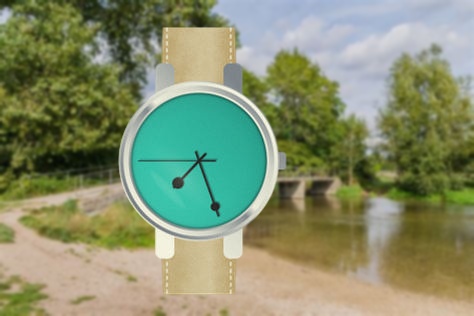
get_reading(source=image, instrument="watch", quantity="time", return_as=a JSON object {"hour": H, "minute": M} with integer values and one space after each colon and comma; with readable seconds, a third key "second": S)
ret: {"hour": 7, "minute": 26, "second": 45}
